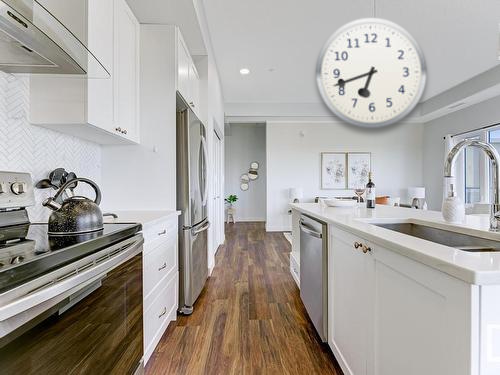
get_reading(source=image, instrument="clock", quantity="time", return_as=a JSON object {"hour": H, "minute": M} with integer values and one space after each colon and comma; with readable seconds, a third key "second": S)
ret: {"hour": 6, "minute": 42}
